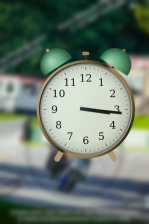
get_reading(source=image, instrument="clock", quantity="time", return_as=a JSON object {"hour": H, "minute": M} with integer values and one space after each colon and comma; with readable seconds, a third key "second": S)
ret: {"hour": 3, "minute": 16}
